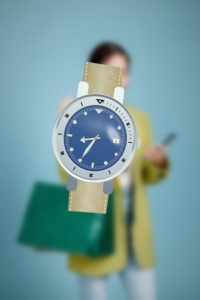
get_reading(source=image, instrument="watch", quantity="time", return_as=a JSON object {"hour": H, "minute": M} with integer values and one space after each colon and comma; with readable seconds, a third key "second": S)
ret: {"hour": 8, "minute": 35}
